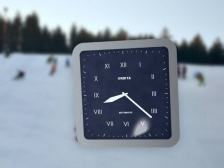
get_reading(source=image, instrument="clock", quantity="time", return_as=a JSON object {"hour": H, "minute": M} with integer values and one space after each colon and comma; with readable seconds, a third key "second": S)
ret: {"hour": 8, "minute": 22}
